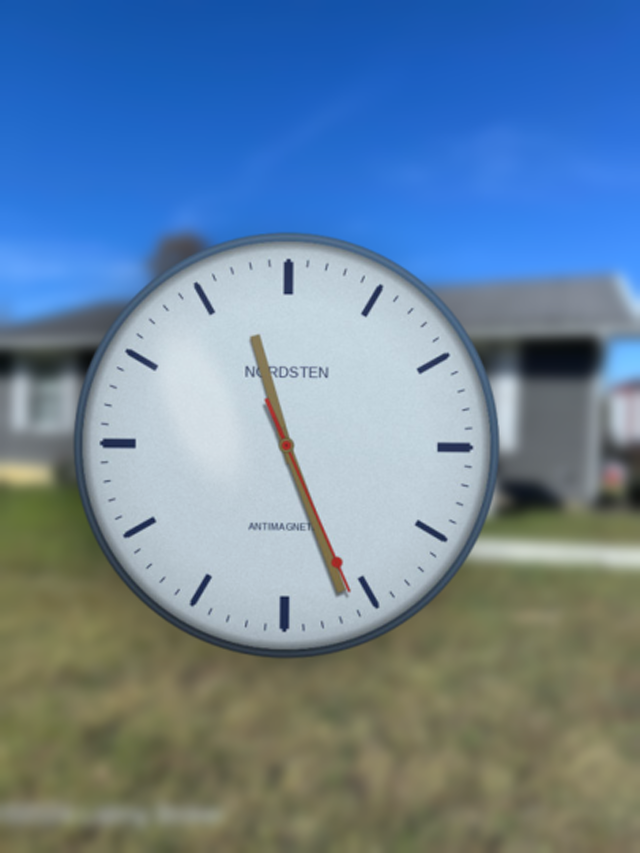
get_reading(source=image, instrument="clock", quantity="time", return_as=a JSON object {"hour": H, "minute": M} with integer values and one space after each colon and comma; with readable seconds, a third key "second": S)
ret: {"hour": 11, "minute": 26, "second": 26}
